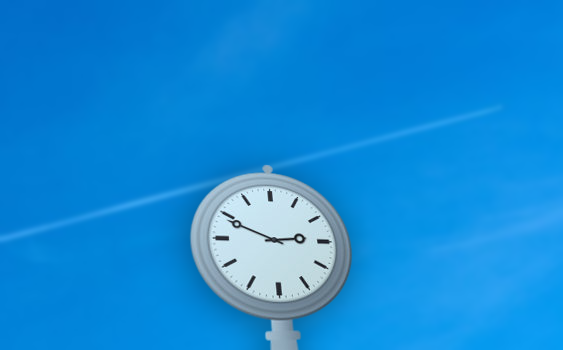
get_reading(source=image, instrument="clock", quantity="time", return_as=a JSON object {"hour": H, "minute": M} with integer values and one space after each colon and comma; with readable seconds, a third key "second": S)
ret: {"hour": 2, "minute": 49}
